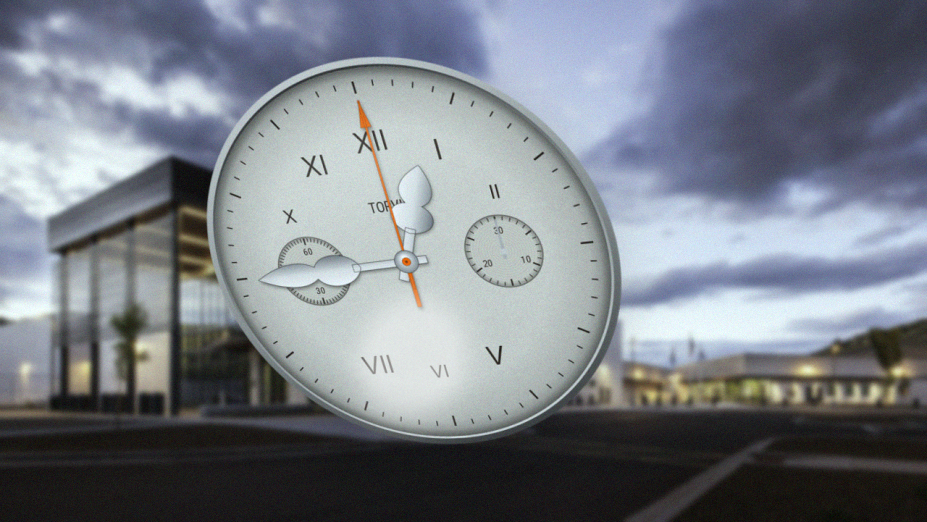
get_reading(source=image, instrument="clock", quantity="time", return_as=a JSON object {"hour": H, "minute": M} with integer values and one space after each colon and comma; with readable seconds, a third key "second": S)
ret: {"hour": 12, "minute": 44, "second": 48}
